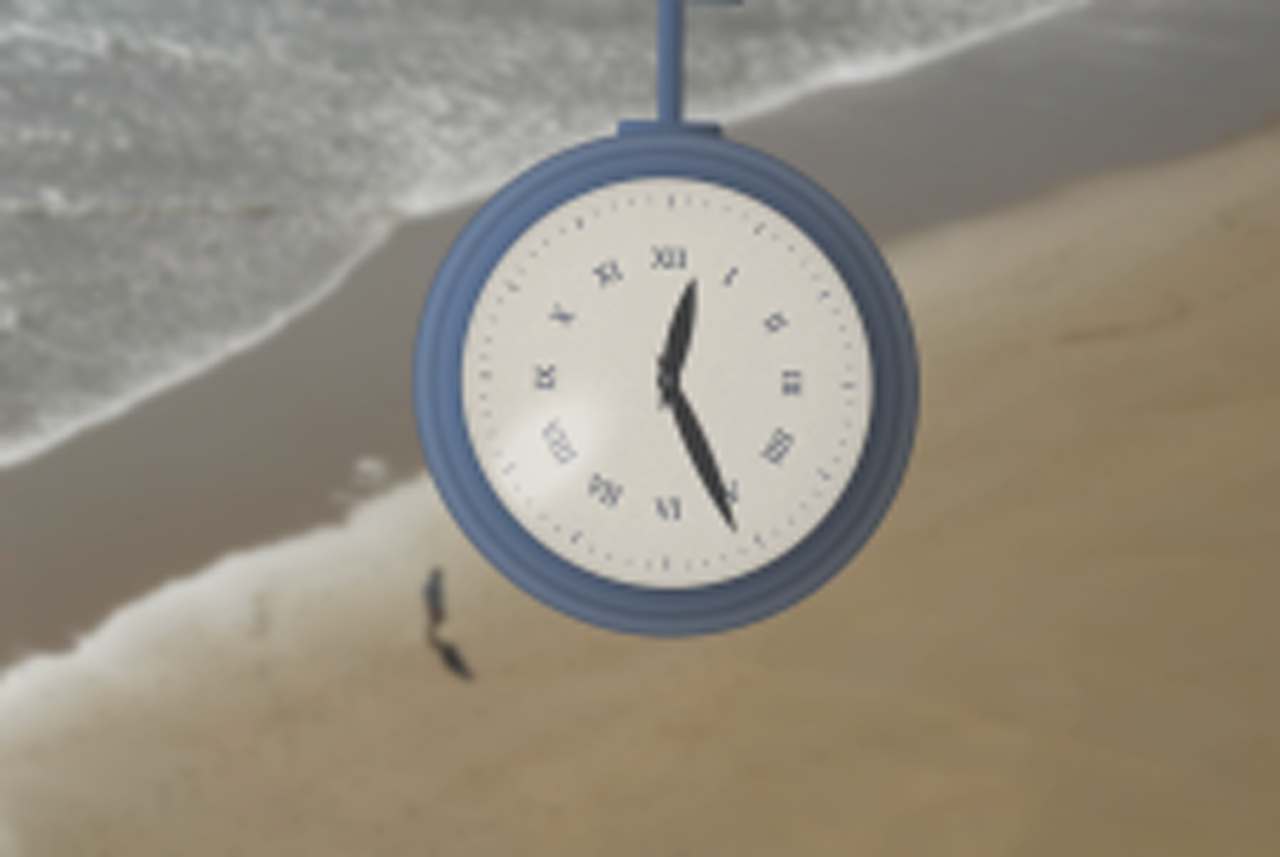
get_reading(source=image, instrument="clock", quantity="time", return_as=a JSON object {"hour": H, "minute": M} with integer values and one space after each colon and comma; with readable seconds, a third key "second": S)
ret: {"hour": 12, "minute": 26}
